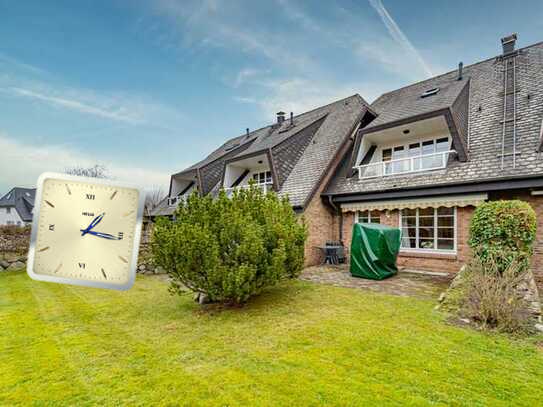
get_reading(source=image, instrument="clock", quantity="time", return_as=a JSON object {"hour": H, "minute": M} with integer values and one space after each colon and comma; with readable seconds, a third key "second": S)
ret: {"hour": 1, "minute": 16}
